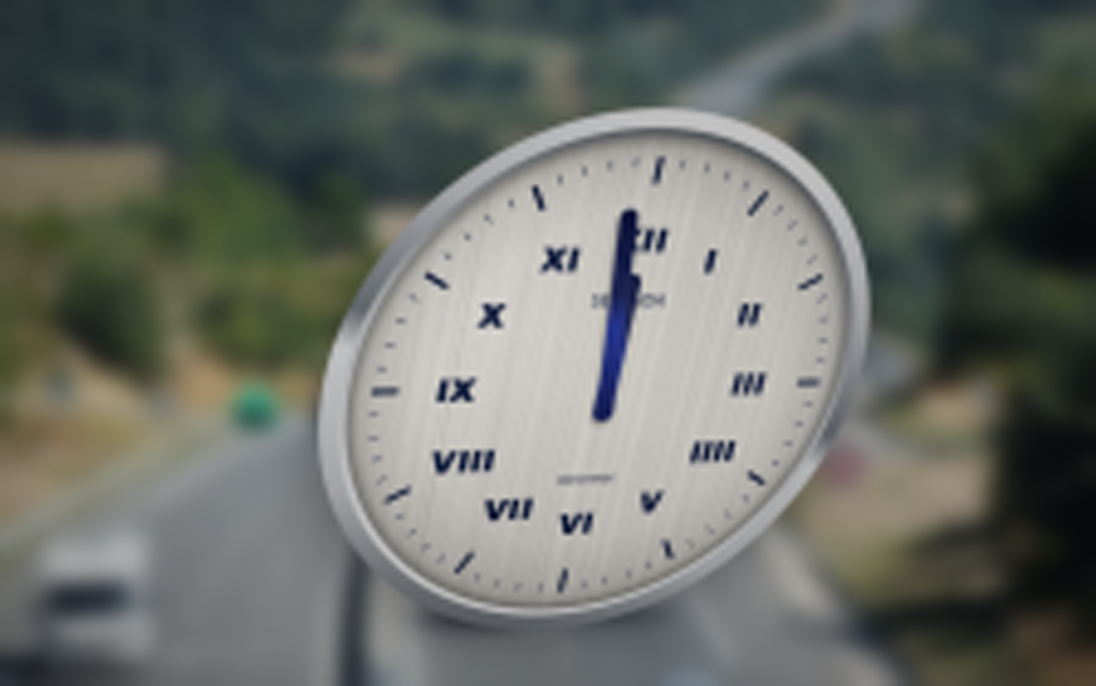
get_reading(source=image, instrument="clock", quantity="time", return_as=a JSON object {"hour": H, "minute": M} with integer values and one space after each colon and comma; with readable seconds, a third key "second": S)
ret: {"hour": 11, "minute": 59}
